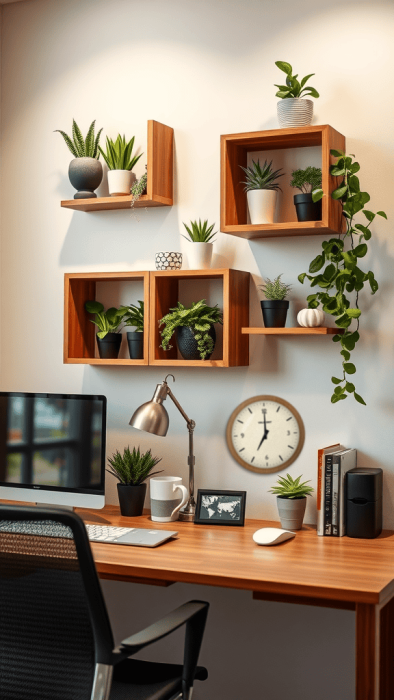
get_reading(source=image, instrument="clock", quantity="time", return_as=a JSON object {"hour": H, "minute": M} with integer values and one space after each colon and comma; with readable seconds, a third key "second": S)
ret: {"hour": 7, "minute": 0}
